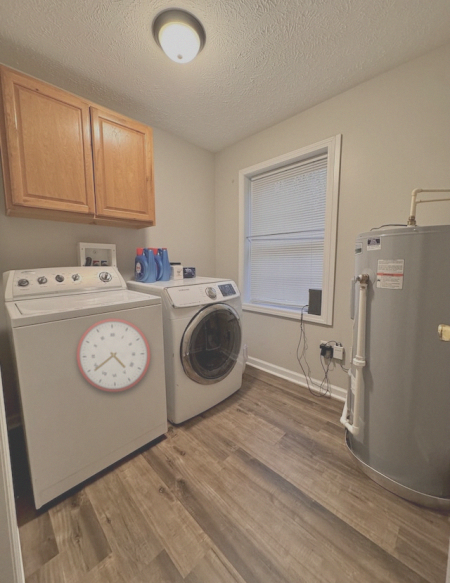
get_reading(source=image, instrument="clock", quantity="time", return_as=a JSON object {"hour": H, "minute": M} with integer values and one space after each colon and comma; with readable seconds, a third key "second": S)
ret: {"hour": 4, "minute": 39}
